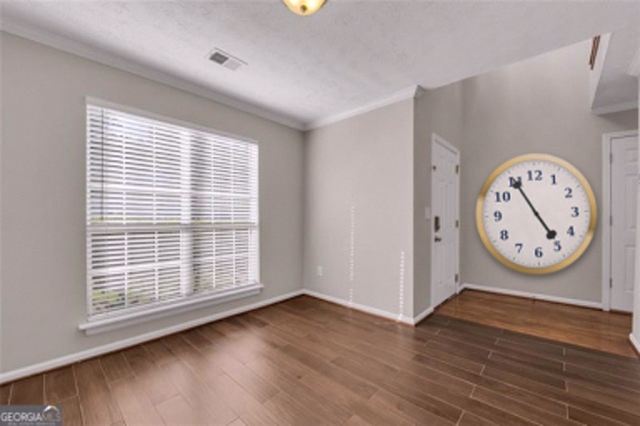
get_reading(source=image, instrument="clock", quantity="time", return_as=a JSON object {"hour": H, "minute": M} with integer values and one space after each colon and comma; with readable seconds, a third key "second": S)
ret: {"hour": 4, "minute": 55}
